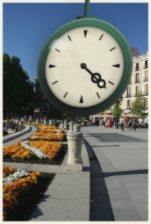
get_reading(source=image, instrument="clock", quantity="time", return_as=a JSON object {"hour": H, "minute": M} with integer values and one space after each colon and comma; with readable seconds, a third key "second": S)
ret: {"hour": 4, "minute": 22}
